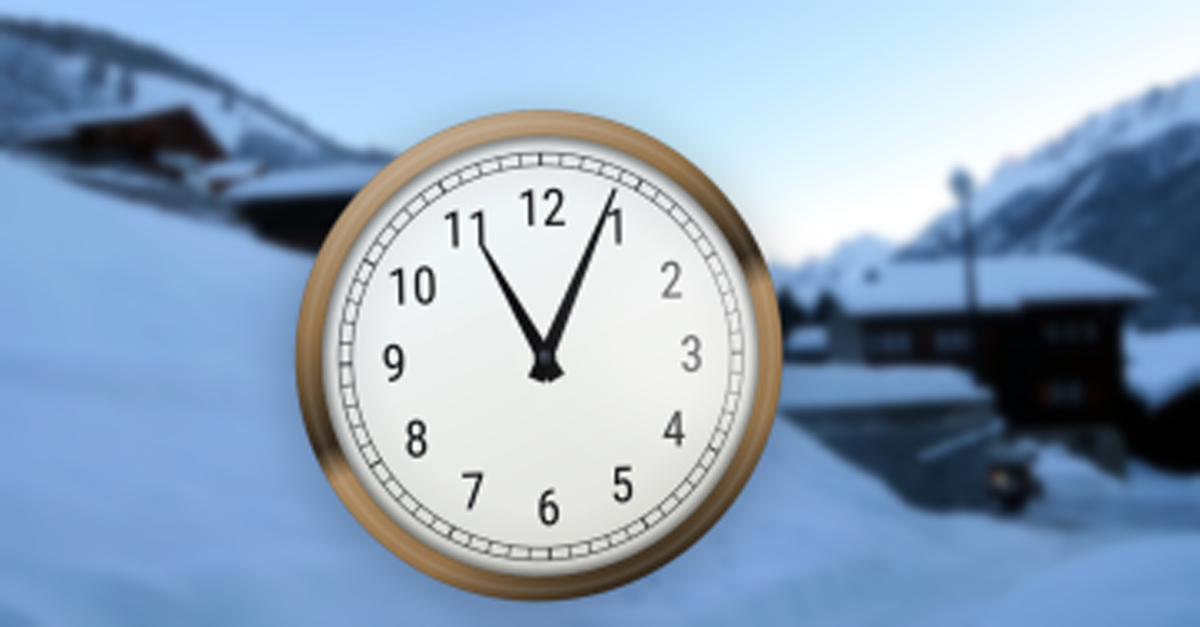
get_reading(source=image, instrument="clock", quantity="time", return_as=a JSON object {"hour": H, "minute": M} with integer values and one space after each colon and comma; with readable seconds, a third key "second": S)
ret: {"hour": 11, "minute": 4}
